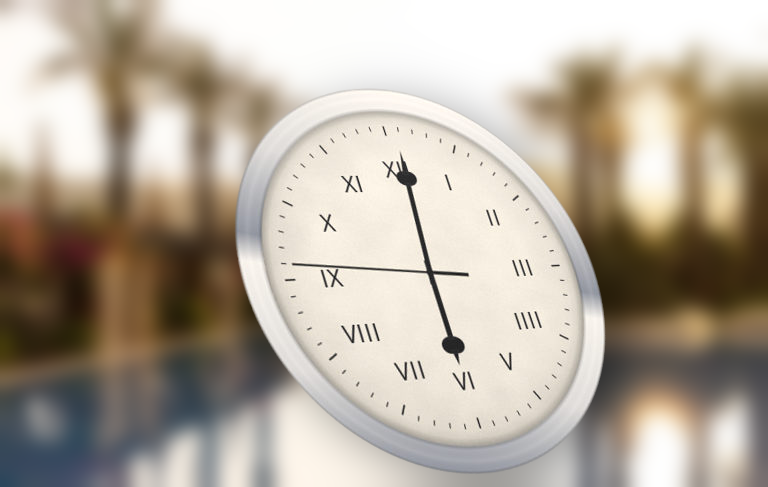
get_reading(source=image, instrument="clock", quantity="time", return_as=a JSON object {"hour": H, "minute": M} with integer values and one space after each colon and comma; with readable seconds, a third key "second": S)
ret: {"hour": 6, "minute": 0, "second": 46}
